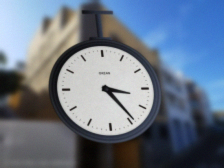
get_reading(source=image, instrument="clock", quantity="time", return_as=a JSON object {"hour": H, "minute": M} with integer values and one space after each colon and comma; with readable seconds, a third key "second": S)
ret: {"hour": 3, "minute": 24}
